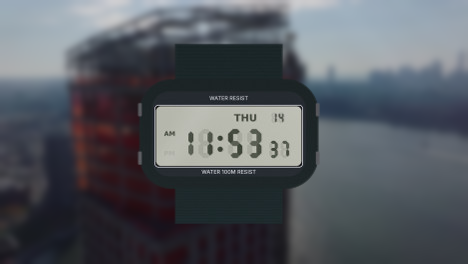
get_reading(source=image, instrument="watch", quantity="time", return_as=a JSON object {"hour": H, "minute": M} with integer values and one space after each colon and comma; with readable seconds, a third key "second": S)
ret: {"hour": 11, "minute": 53, "second": 37}
